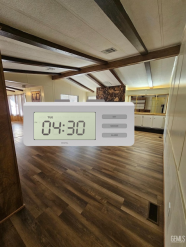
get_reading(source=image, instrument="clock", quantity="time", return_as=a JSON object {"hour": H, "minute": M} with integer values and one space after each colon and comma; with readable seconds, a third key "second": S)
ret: {"hour": 4, "minute": 30}
